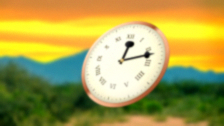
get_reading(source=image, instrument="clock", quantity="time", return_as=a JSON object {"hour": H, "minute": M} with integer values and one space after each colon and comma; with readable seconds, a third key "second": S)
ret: {"hour": 12, "minute": 12}
